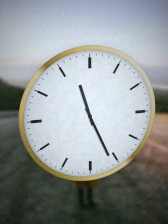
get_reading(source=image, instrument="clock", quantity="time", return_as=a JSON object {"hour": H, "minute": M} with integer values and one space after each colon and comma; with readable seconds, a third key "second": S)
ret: {"hour": 11, "minute": 26}
